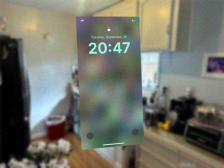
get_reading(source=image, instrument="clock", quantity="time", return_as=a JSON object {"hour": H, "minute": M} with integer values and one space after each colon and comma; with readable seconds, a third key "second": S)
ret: {"hour": 20, "minute": 47}
